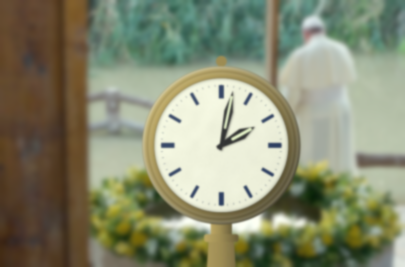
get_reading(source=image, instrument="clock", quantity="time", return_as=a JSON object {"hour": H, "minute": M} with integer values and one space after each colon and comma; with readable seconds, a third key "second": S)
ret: {"hour": 2, "minute": 2}
